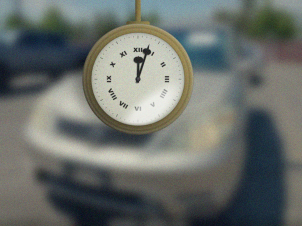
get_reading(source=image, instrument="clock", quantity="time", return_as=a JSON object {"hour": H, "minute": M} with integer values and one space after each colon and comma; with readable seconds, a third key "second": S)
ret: {"hour": 12, "minute": 3}
